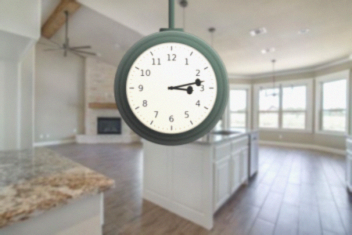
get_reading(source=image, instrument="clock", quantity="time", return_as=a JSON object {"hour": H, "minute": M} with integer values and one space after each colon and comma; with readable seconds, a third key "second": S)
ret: {"hour": 3, "minute": 13}
